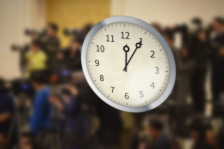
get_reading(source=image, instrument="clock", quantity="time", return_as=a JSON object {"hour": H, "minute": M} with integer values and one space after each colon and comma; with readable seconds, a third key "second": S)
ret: {"hour": 12, "minute": 5}
